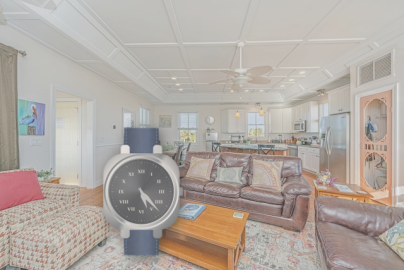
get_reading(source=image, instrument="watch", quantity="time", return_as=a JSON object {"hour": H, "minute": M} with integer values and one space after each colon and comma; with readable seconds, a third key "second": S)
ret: {"hour": 5, "minute": 23}
